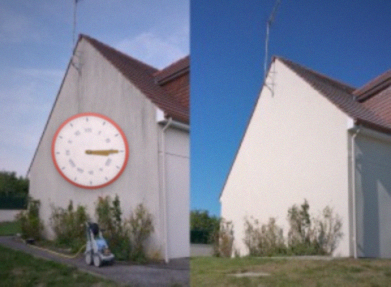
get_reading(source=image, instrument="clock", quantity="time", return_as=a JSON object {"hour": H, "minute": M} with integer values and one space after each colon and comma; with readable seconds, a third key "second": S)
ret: {"hour": 3, "minute": 15}
